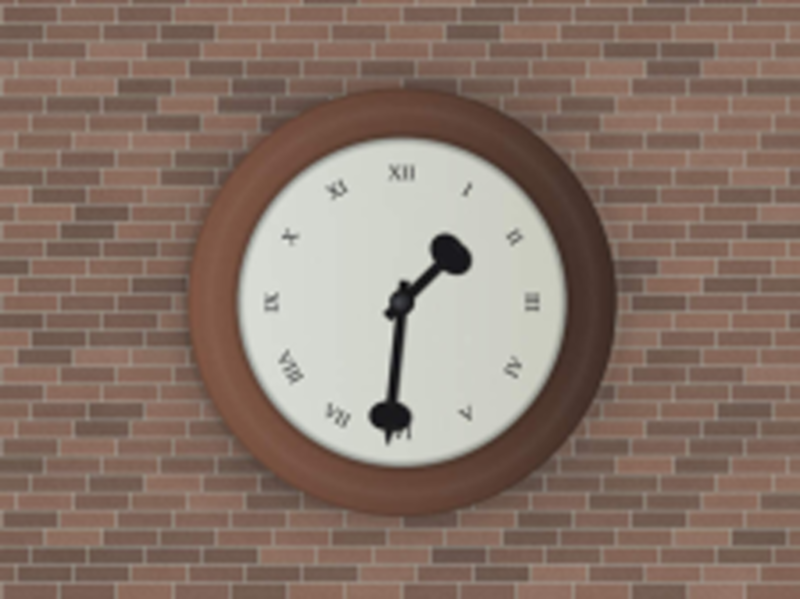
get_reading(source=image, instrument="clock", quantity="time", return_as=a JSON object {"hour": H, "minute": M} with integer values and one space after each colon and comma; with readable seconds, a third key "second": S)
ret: {"hour": 1, "minute": 31}
